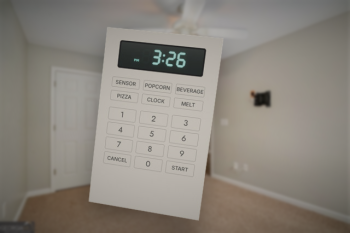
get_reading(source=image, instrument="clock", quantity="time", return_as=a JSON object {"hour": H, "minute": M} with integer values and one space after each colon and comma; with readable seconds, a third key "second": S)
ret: {"hour": 3, "minute": 26}
